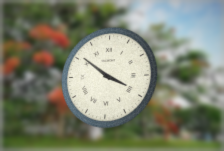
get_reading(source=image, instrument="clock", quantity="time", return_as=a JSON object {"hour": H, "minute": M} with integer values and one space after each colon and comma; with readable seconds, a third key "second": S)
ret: {"hour": 3, "minute": 51}
